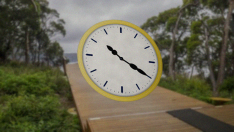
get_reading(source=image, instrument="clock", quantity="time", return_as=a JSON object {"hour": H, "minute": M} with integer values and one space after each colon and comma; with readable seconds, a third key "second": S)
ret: {"hour": 10, "minute": 20}
